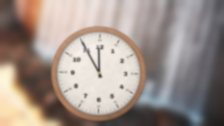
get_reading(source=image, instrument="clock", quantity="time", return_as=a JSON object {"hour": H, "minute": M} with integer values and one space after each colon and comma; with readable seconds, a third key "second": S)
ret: {"hour": 11, "minute": 55}
